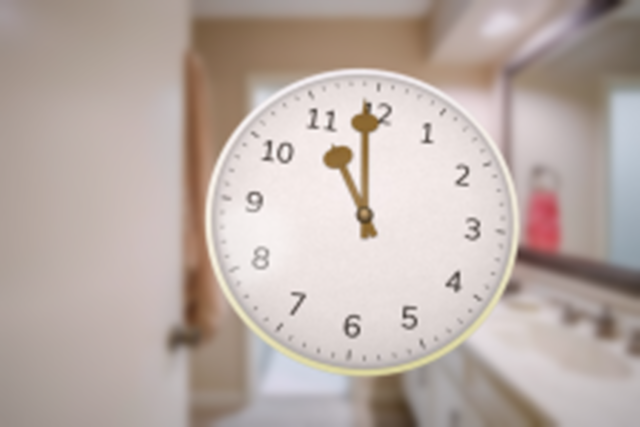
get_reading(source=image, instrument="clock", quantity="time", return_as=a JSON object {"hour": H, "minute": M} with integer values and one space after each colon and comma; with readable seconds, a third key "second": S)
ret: {"hour": 10, "minute": 59}
